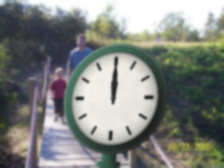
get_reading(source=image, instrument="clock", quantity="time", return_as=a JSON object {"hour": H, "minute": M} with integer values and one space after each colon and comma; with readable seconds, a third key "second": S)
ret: {"hour": 12, "minute": 0}
